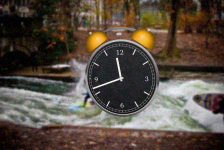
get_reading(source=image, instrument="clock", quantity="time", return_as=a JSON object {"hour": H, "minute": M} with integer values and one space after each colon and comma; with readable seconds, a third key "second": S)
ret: {"hour": 11, "minute": 42}
